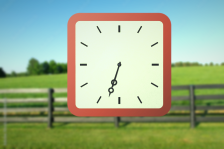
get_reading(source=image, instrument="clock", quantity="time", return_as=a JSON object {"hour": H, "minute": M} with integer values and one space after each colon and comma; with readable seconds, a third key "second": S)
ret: {"hour": 6, "minute": 33}
